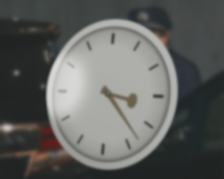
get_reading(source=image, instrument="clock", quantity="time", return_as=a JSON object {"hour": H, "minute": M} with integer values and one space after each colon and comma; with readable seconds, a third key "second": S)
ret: {"hour": 3, "minute": 23}
